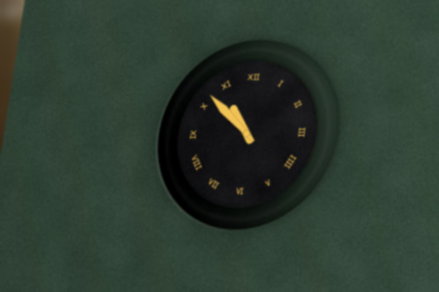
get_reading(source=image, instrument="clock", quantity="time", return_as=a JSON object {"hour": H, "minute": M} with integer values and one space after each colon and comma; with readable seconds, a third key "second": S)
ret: {"hour": 10, "minute": 52}
